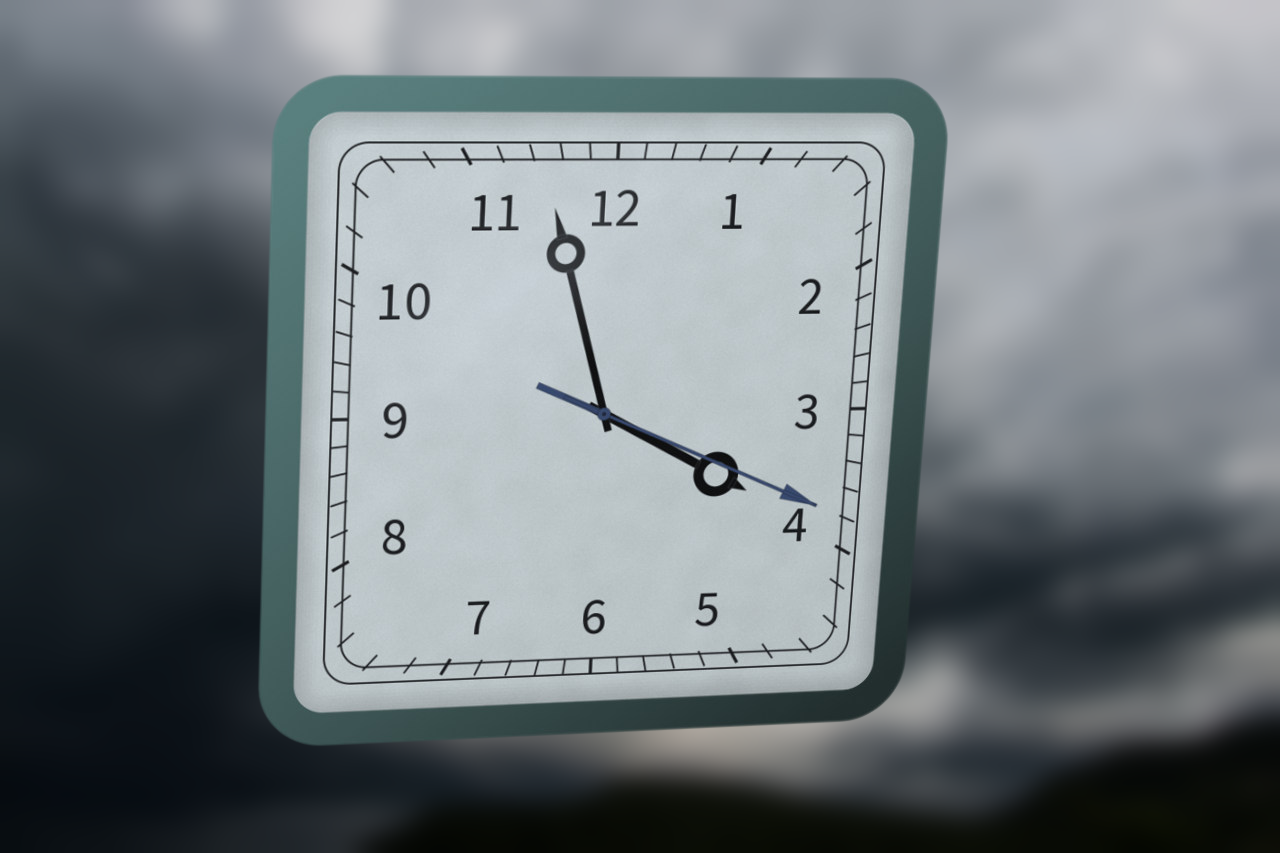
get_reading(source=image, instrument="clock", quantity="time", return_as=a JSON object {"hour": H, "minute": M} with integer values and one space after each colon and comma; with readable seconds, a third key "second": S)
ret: {"hour": 3, "minute": 57, "second": 19}
